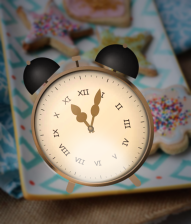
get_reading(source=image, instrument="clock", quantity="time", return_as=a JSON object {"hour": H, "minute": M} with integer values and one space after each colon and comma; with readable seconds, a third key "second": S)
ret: {"hour": 11, "minute": 4}
